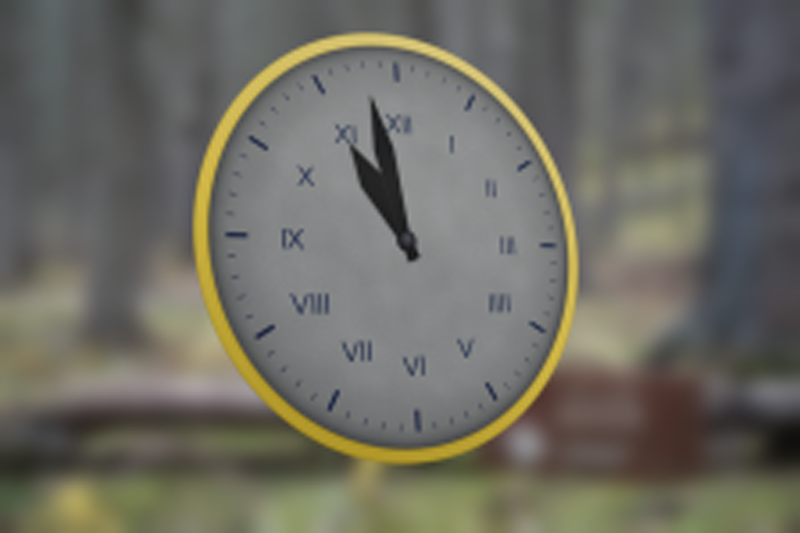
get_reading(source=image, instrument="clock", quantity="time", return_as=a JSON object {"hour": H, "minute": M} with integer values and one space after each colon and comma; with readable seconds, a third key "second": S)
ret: {"hour": 10, "minute": 58}
